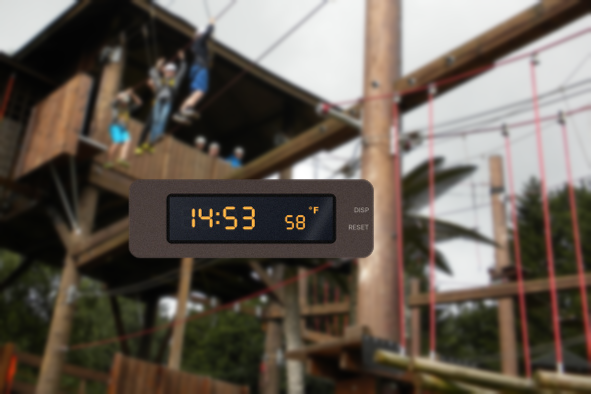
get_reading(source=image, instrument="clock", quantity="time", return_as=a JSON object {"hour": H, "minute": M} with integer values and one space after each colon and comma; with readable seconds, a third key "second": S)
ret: {"hour": 14, "minute": 53}
